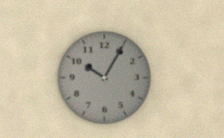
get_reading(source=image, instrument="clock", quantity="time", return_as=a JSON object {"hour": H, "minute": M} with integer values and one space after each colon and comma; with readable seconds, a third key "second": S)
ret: {"hour": 10, "minute": 5}
